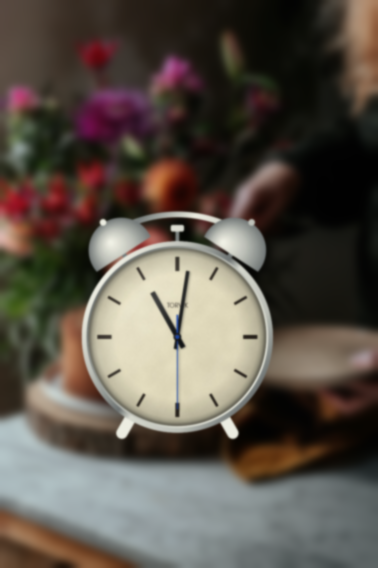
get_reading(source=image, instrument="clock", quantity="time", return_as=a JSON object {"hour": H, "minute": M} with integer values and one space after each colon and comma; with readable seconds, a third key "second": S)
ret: {"hour": 11, "minute": 1, "second": 30}
